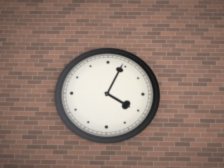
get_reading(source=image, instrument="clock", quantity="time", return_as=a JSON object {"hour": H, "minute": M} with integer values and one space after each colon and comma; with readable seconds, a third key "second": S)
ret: {"hour": 4, "minute": 4}
